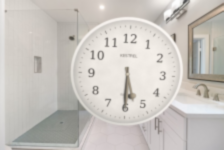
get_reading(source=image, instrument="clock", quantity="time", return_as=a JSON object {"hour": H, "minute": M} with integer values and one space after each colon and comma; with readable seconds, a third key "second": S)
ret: {"hour": 5, "minute": 30}
